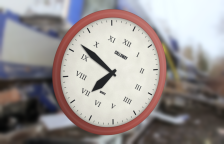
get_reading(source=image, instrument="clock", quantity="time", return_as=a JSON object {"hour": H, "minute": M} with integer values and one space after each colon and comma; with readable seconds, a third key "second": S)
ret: {"hour": 6, "minute": 47}
